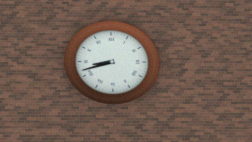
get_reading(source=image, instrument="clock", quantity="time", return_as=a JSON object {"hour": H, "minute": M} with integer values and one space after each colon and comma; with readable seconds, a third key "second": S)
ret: {"hour": 8, "minute": 42}
